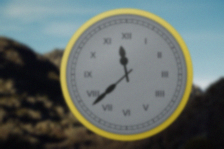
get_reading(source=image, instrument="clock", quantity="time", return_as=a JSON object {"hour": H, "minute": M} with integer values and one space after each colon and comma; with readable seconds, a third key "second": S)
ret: {"hour": 11, "minute": 38}
